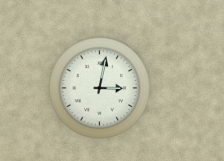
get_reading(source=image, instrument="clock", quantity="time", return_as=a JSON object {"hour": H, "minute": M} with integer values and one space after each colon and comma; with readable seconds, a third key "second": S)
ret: {"hour": 3, "minute": 2}
